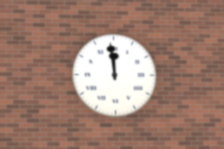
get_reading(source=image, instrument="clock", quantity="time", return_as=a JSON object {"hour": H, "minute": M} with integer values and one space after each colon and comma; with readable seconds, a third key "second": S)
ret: {"hour": 11, "minute": 59}
